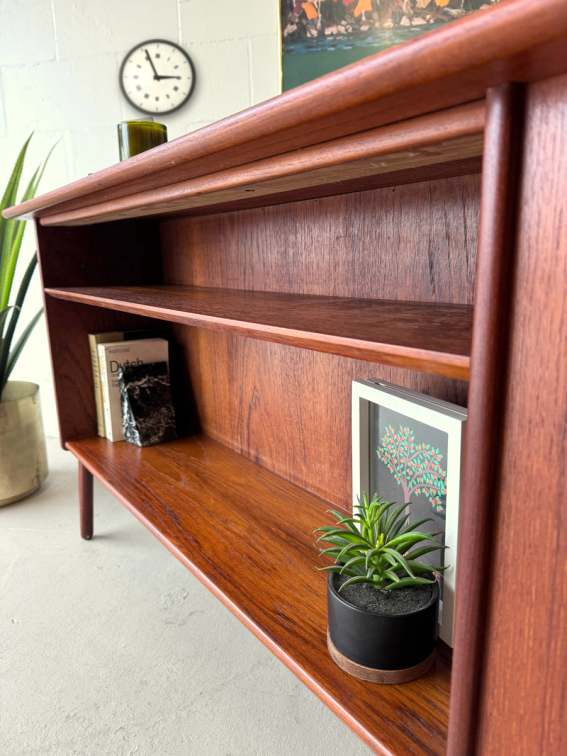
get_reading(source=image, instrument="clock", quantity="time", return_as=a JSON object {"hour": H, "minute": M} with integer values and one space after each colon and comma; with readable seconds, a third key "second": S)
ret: {"hour": 2, "minute": 56}
